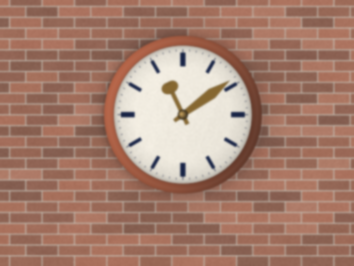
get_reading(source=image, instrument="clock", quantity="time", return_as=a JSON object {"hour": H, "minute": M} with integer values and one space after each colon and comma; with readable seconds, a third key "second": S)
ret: {"hour": 11, "minute": 9}
